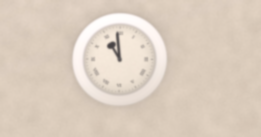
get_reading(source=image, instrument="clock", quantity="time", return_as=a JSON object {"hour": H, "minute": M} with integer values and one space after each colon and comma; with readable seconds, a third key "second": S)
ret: {"hour": 10, "minute": 59}
